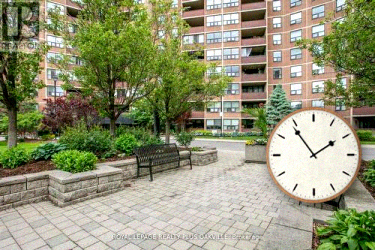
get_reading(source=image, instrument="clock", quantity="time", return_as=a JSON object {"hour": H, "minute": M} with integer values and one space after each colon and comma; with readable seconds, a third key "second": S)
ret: {"hour": 1, "minute": 54}
